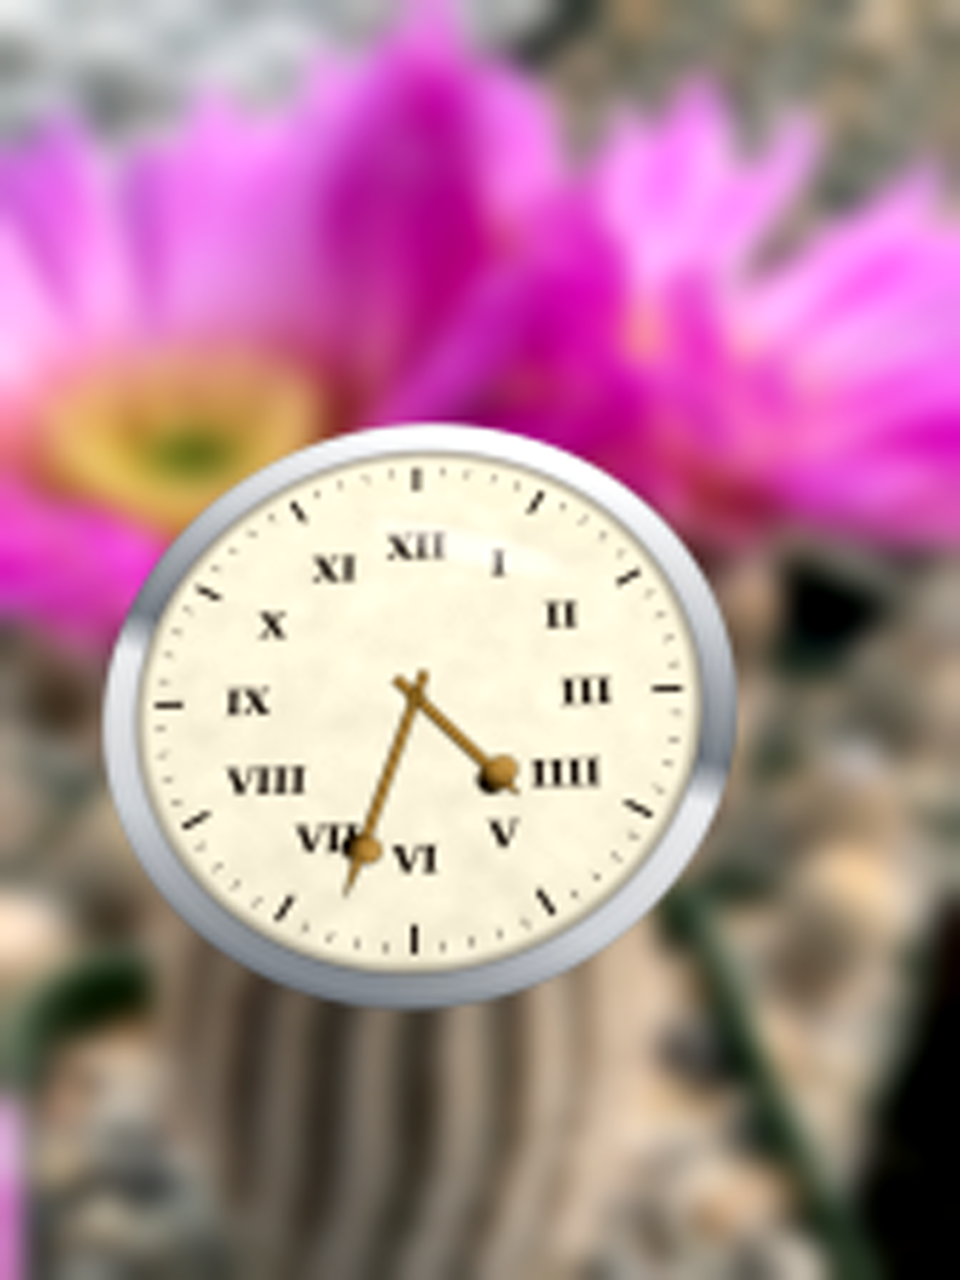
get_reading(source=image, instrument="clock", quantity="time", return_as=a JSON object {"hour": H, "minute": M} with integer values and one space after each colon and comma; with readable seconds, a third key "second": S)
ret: {"hour": 4, "minute": 33}
